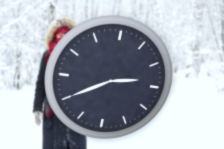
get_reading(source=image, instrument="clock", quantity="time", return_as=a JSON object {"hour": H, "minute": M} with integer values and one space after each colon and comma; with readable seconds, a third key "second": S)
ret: {"hour": 2, "minute": 40}
